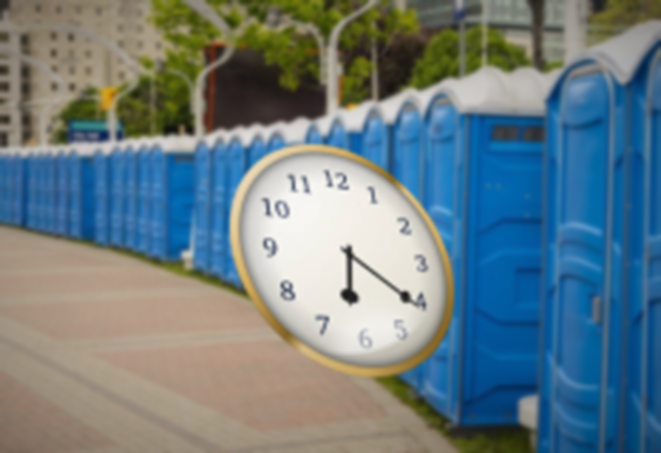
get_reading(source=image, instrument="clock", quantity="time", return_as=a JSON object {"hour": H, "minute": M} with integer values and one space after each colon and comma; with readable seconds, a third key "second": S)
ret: {"hour": 6, "minute": 21}
